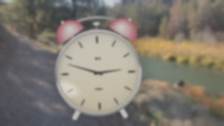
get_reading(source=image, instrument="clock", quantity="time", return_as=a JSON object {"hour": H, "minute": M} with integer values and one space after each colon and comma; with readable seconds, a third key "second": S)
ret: {"hour": 2, "minute": 48}
